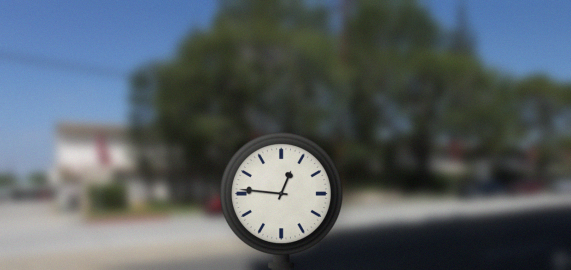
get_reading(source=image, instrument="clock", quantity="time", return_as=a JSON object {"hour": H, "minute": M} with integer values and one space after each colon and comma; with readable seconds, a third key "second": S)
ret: {"hour": 12, "minute": 46}
